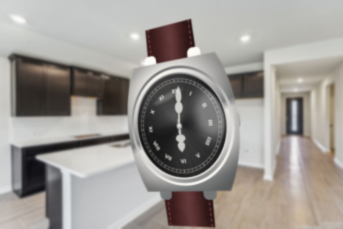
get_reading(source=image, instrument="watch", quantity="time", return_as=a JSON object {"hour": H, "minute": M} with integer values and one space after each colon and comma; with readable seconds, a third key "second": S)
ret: {"hour": 6, "minute": 1}
